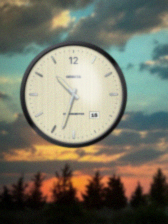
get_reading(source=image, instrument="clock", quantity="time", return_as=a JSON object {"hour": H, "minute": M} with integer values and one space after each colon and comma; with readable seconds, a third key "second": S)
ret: {"hour": 10, "minute": 33}
